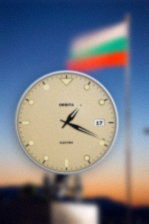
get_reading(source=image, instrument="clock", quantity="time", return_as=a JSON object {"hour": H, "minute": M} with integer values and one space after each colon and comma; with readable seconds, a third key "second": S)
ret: {"hour": 1, "minute": 19}
